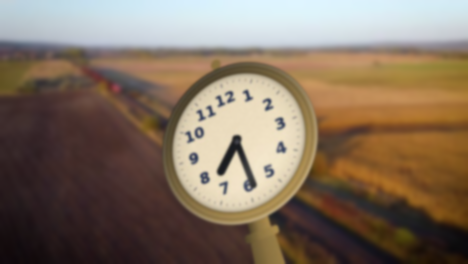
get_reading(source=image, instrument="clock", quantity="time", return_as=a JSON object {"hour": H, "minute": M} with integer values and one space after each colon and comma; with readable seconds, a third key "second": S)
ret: {"hour": 7, "minute": 29}
